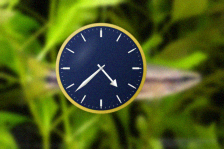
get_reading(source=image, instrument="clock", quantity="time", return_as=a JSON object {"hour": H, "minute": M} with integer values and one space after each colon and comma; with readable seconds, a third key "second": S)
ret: {"hour": 4, "minute": 38}
